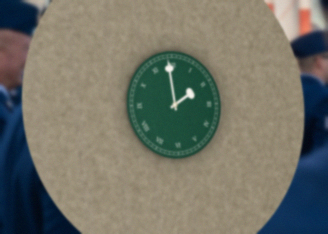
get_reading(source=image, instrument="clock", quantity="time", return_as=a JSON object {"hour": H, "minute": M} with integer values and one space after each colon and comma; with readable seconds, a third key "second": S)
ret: {"hour": 1, "minute": 59}
